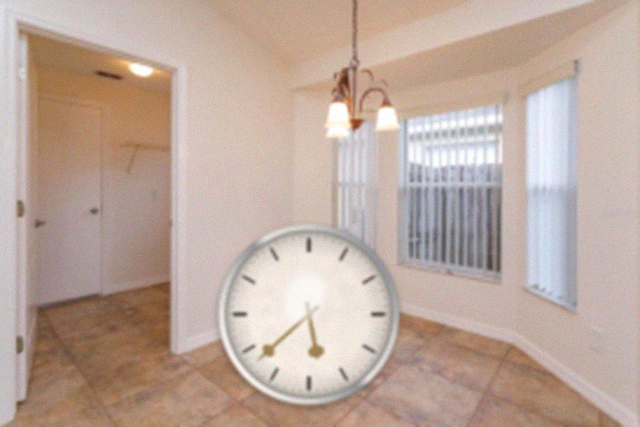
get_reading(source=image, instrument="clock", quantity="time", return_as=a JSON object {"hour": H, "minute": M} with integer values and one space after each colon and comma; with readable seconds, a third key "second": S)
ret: {"hour": 5, "minute": 38}
